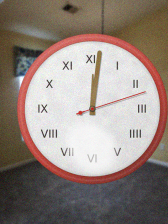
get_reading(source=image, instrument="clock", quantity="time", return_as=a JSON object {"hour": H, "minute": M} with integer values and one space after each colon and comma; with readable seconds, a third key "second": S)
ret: {"hour": 12, "minute": 1, "second": 12}
